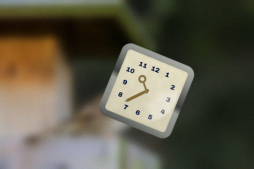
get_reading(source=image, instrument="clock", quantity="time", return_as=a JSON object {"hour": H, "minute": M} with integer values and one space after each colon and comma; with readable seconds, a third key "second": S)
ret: {"hour": 10, "minute": 37}
